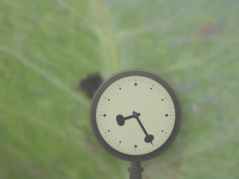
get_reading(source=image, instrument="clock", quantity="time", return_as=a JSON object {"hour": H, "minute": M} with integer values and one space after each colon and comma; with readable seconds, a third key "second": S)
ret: {"hour": 8, "minute": 25}
